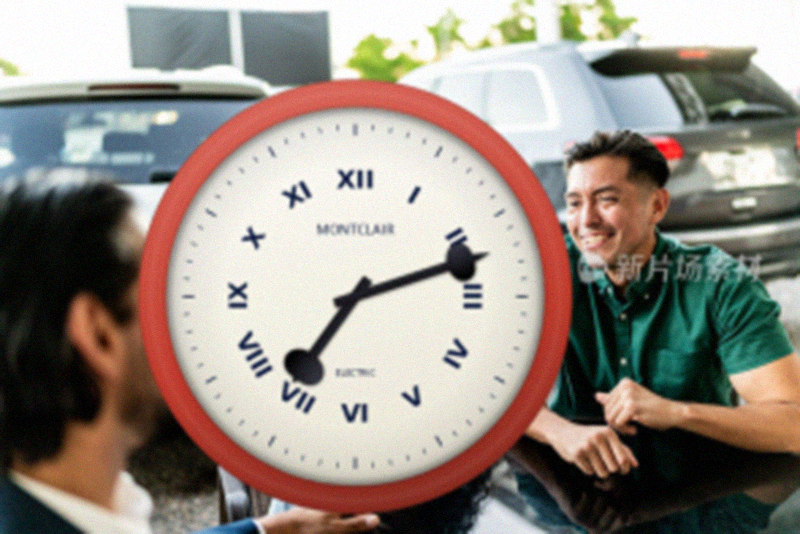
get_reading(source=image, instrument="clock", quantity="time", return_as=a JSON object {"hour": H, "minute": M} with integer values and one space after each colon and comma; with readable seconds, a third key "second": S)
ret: {"hour": 7, "minute": 12}
